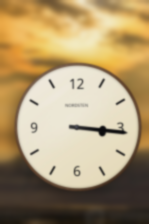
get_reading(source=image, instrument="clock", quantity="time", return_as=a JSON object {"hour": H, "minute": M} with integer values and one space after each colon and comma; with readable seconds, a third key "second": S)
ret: {"hour": 3, "minute": 16}
